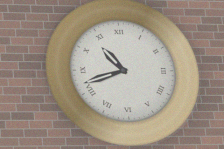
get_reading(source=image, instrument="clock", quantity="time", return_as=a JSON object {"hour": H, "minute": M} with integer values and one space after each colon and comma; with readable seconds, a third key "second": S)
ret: {"hour": 10, "minute": 42}
